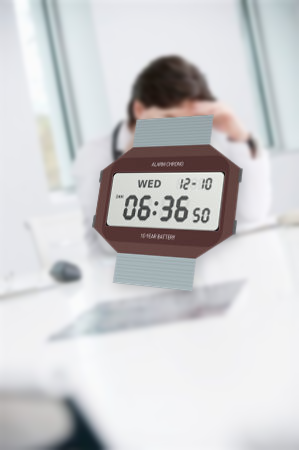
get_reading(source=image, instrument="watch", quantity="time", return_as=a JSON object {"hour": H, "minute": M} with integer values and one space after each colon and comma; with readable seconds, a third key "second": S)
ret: {"hour": 6, "minute": 36, "second": 50}
